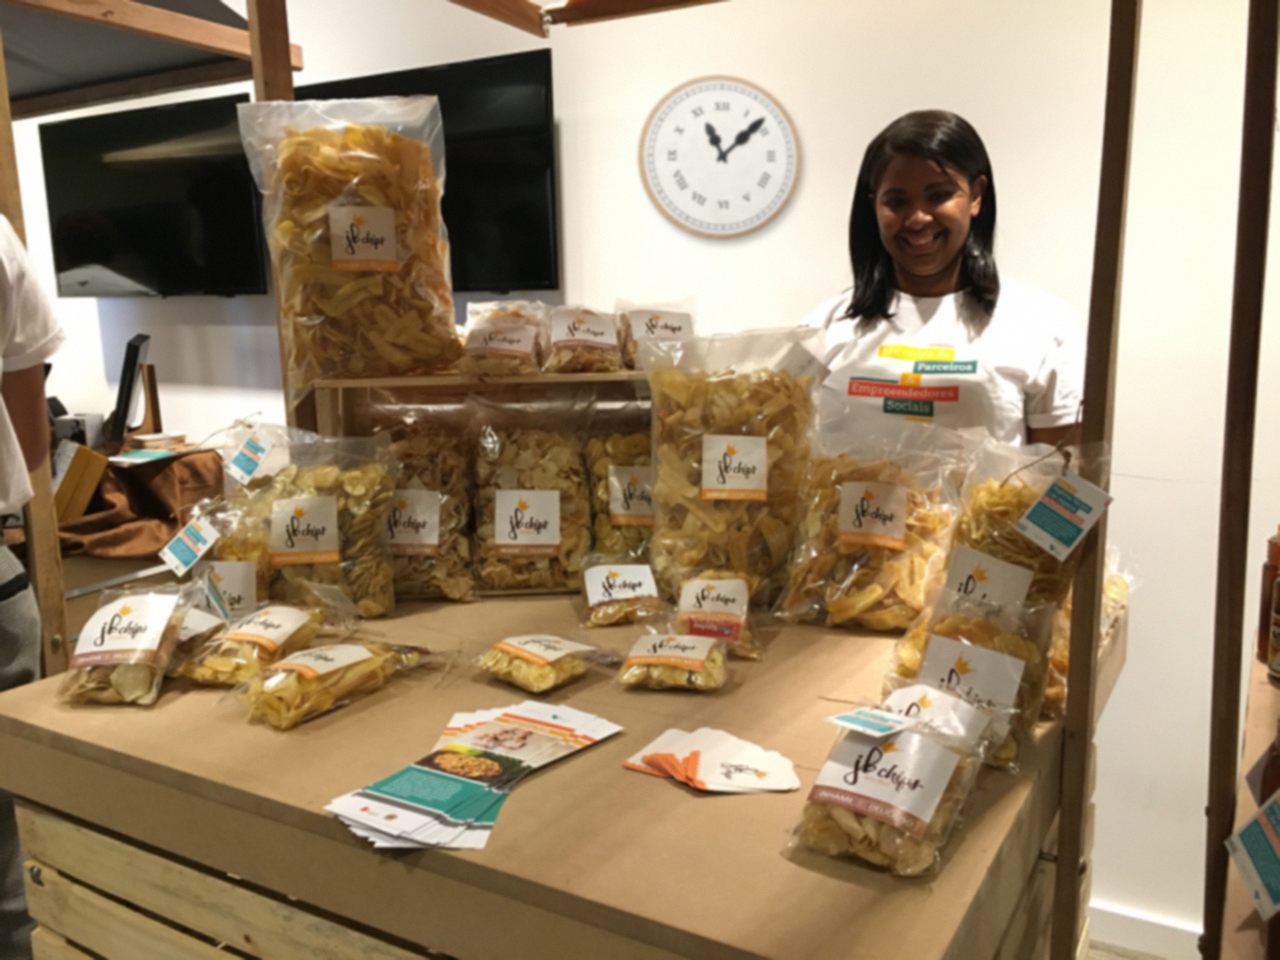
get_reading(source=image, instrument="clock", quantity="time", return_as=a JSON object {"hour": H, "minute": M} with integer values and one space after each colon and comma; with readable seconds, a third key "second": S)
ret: {"hour": 11, "minute": 8}
